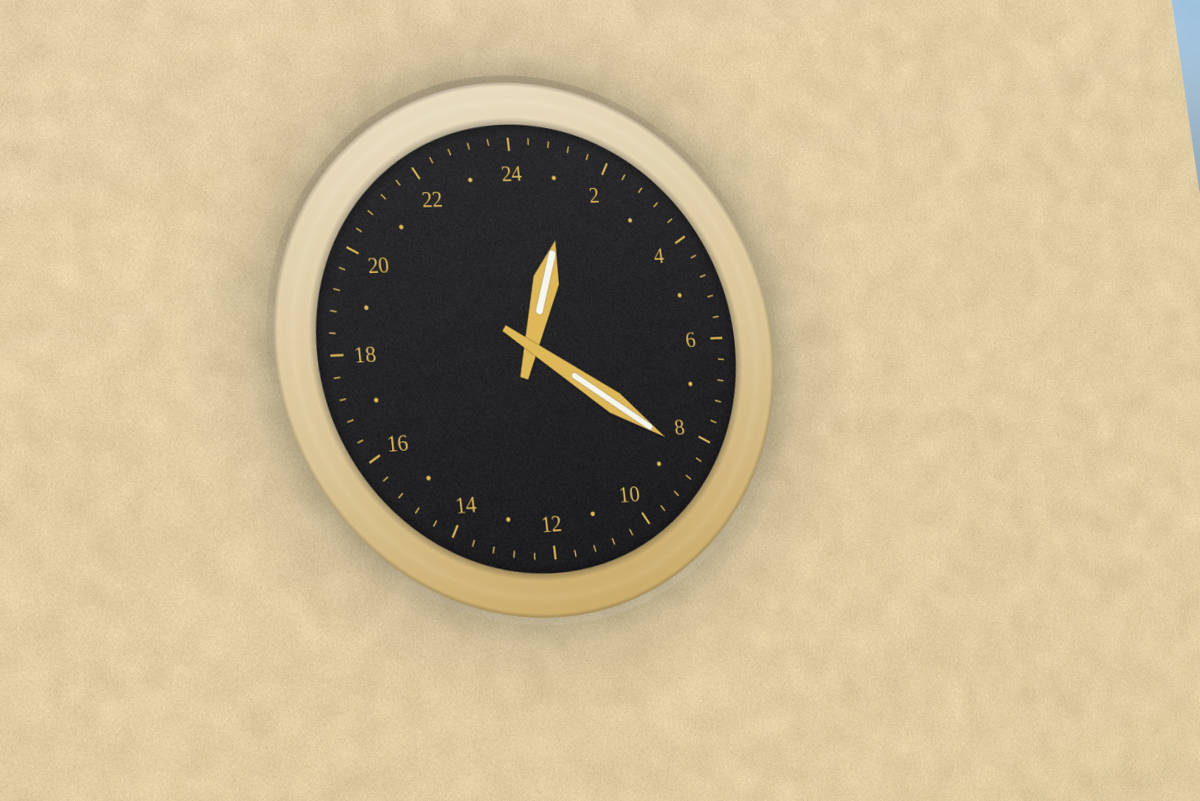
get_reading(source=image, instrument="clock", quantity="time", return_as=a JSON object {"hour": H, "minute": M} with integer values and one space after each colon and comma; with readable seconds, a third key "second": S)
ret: {"hour": 1, "minute": 21}
